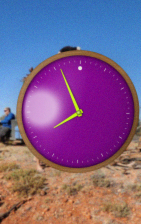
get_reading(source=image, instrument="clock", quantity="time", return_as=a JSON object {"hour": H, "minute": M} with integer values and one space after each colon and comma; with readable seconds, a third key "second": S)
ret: {"hour": 7, "minute": 56}
